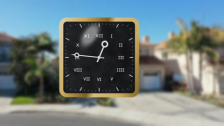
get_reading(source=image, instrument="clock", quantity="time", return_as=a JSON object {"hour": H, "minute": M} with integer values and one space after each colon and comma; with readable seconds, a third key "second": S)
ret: {"hour": 12, "minute": 46}
